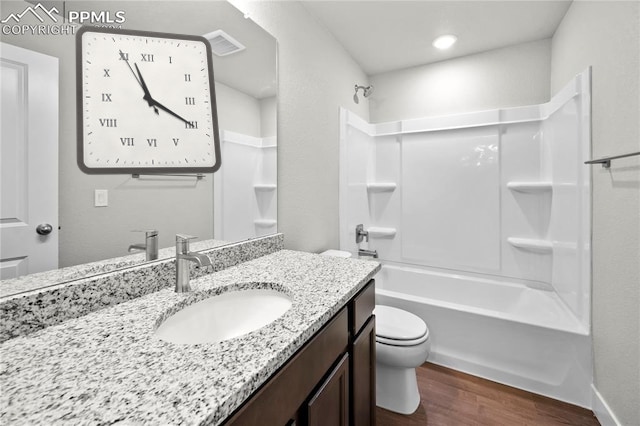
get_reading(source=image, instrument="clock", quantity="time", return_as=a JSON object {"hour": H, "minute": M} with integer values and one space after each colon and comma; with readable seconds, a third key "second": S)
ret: {"hour": 11, "minute": 19, "second": 55}
